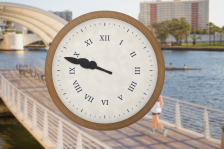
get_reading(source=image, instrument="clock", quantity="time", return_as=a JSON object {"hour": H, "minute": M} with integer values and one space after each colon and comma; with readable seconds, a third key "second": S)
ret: {"hour": 9, "minute": 48}
